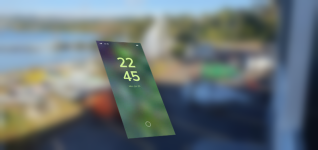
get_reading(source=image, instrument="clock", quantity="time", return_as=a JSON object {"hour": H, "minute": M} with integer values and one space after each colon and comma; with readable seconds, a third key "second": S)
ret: {"hour": 22, "minute": 45}
